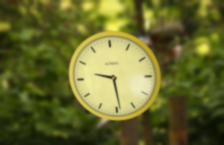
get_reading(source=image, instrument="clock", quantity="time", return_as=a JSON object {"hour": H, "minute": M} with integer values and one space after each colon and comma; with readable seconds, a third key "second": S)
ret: {"hour": 9, "minute": 29}
